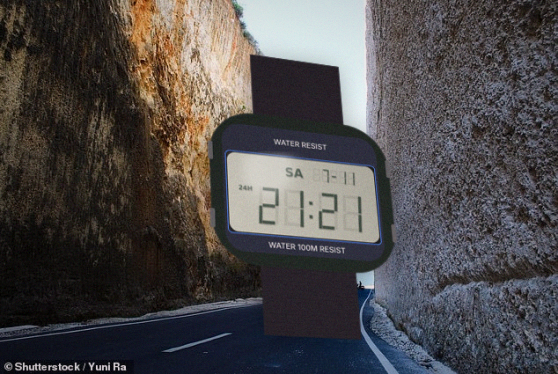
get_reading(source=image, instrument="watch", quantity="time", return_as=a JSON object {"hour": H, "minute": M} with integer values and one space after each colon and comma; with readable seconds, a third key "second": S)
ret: {"hour": 21, "minute": 21}
